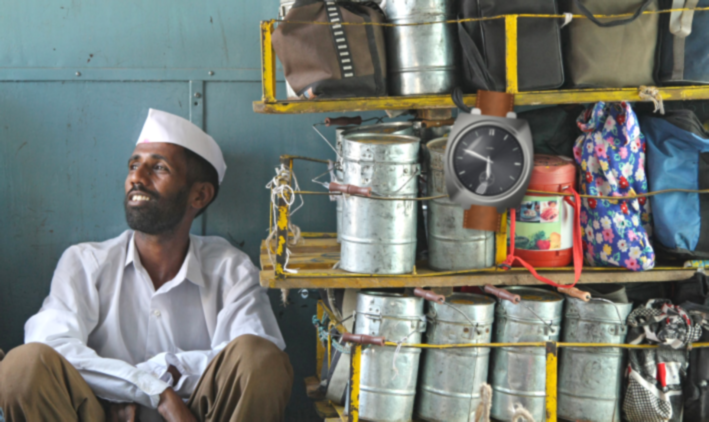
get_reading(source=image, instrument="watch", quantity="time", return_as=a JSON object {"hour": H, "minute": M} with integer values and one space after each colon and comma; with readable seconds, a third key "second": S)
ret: {"hour": 5, "minute": 48}
